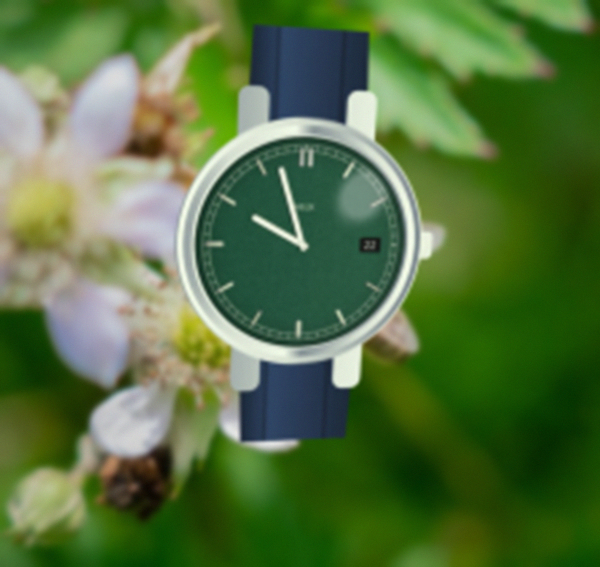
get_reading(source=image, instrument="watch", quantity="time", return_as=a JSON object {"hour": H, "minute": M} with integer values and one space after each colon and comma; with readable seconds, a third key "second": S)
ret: {"hour": 9, "minute": 57}
